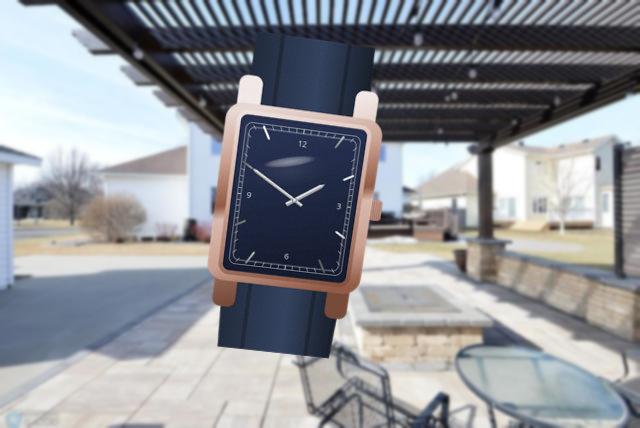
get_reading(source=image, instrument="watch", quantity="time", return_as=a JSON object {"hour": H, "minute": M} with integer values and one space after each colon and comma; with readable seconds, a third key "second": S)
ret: {"hour": 1, "minute": 50}
